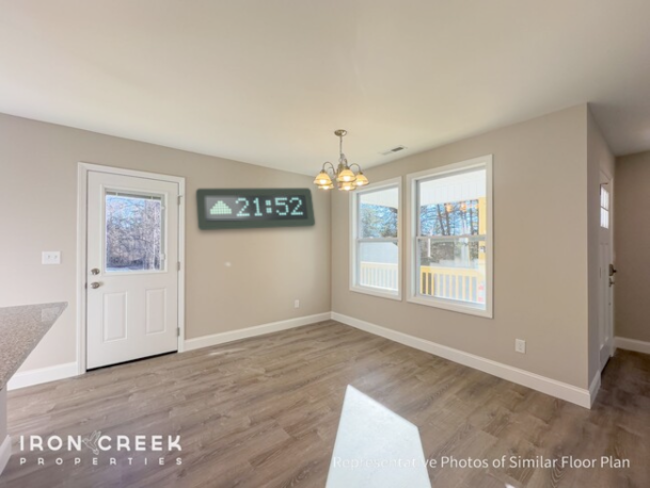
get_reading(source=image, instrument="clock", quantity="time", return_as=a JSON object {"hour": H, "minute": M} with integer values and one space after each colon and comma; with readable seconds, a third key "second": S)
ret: {"hour": 21, "minute": 52}
